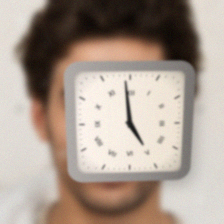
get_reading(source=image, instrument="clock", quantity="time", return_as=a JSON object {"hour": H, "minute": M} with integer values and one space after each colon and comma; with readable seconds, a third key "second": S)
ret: {"hour": 4, "minute": 59}
